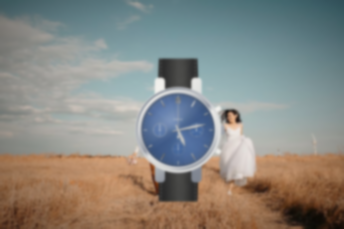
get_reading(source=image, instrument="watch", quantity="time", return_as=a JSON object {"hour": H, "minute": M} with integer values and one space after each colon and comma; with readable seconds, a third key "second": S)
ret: {"hour": 5, "minute": 13}
